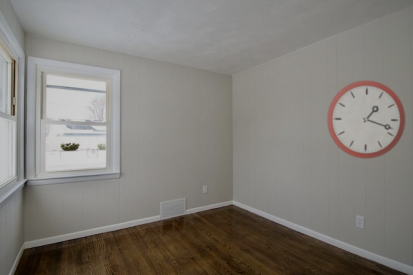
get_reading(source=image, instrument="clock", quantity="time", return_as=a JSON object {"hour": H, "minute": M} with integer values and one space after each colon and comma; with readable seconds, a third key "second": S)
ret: {"hour": 1, "minute": 18}
